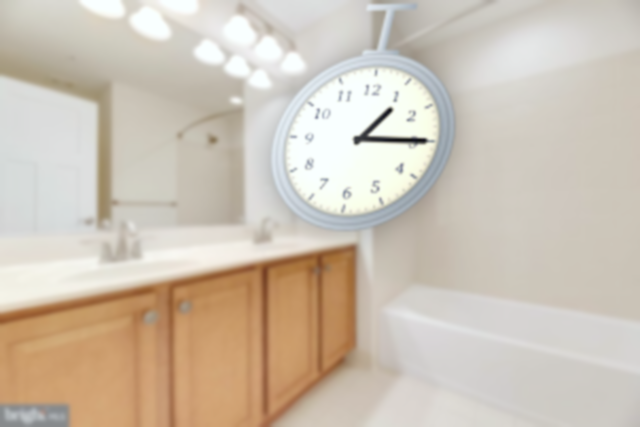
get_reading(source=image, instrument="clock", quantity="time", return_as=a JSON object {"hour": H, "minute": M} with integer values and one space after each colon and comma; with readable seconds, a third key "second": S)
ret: {"hour": 1, "minute": 15}
